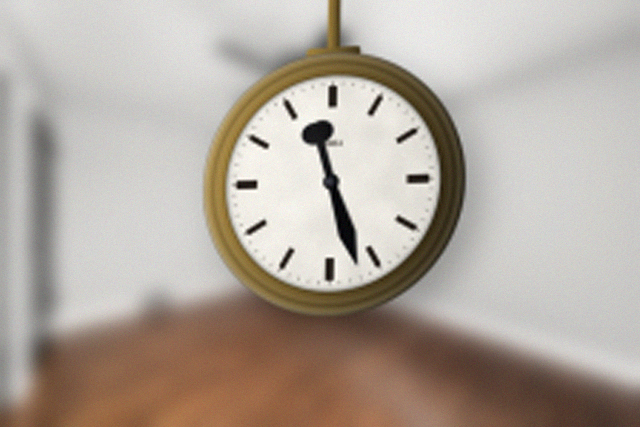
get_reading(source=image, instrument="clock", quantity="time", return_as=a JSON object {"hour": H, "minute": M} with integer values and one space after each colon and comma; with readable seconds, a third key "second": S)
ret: {"hour": 11, "minute": 27}
